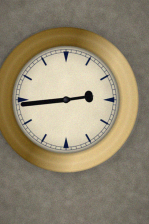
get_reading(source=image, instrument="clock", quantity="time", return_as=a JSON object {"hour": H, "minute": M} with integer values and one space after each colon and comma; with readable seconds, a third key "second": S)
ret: {"hour": 2, "minute": 44}
